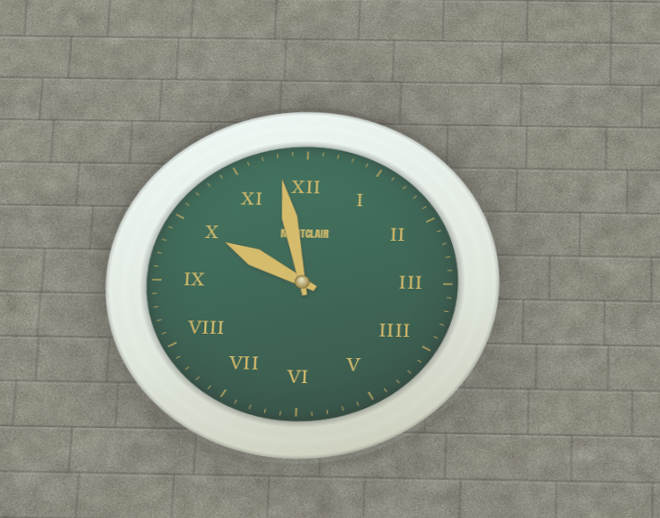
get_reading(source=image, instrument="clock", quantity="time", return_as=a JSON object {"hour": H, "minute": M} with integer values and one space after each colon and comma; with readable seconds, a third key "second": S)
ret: {"hour": 9, "minute": 58}
